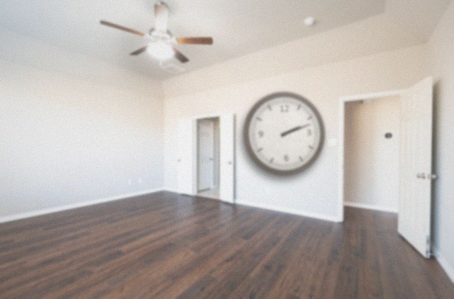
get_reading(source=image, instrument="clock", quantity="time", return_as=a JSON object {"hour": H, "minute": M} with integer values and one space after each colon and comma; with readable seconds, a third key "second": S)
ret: {"hour": 2, "minute": 12}
